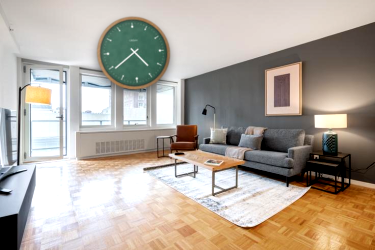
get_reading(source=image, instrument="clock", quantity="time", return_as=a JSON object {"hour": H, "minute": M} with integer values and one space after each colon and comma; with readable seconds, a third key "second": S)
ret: {"hour": 4, "minute": 39}
